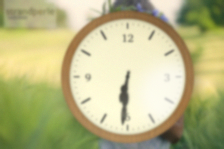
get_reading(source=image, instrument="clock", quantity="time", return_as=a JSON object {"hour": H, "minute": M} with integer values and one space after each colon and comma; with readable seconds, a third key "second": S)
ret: {"hour": 6, "minute": 31}
